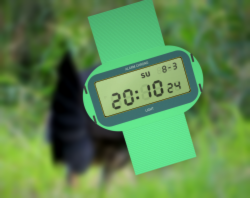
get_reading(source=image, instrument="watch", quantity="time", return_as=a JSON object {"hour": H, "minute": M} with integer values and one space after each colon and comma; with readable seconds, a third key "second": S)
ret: {"hour": 20, "minute": 10, "second": 24}
